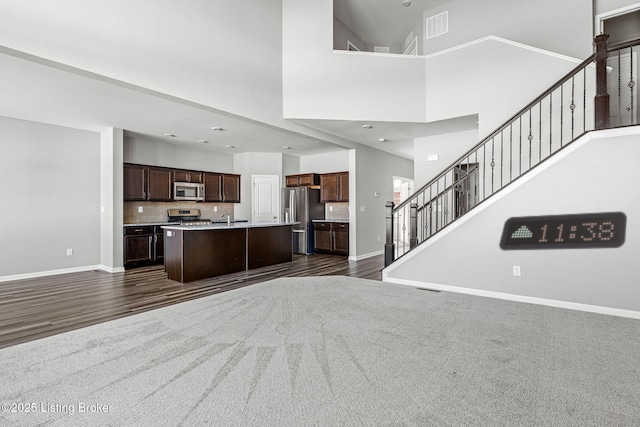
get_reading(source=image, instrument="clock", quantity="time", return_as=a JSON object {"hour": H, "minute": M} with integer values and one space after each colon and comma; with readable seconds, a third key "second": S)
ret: {"hour": 11, "minute": 38}
